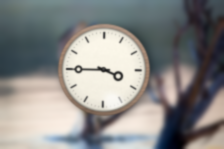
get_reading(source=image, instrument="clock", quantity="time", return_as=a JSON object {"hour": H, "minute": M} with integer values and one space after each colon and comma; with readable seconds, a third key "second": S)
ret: {"hour": 3, "minute": 45}
